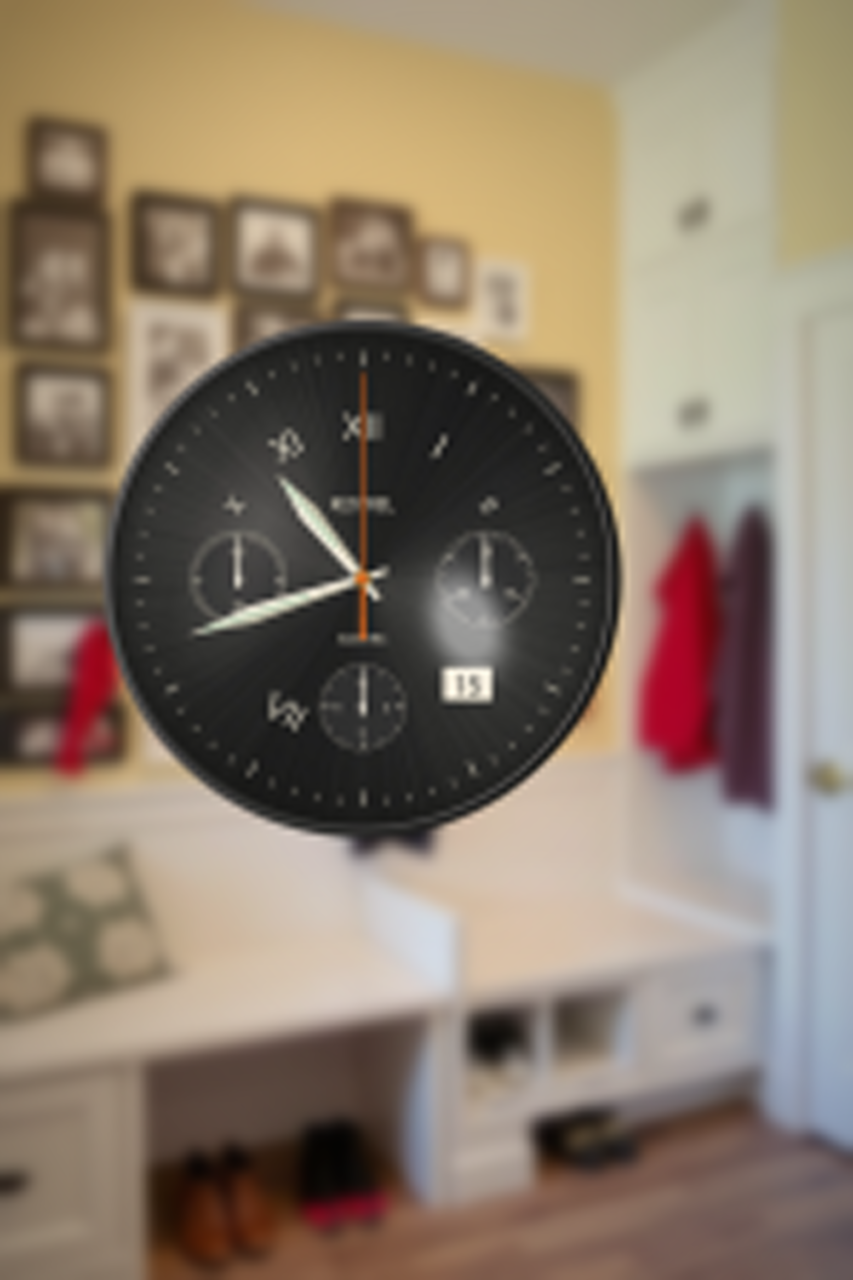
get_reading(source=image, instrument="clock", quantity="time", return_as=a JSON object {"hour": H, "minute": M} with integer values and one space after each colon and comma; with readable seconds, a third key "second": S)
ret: {"hour": 10, "minute": 42}
